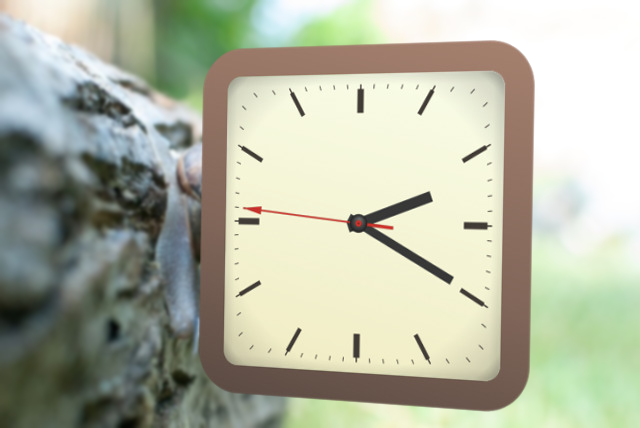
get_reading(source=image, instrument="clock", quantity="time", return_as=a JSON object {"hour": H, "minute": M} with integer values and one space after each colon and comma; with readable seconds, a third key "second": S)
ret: {"hour": 2, "minute": 19, "second": 46}
